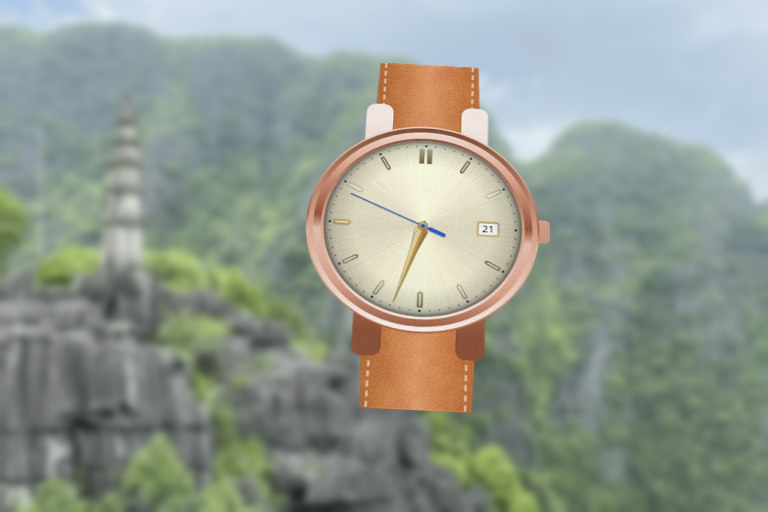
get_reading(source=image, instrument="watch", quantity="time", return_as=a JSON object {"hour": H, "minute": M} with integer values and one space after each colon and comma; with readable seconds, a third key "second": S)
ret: {"hour": 6, "minute": 32, "second": 49}
